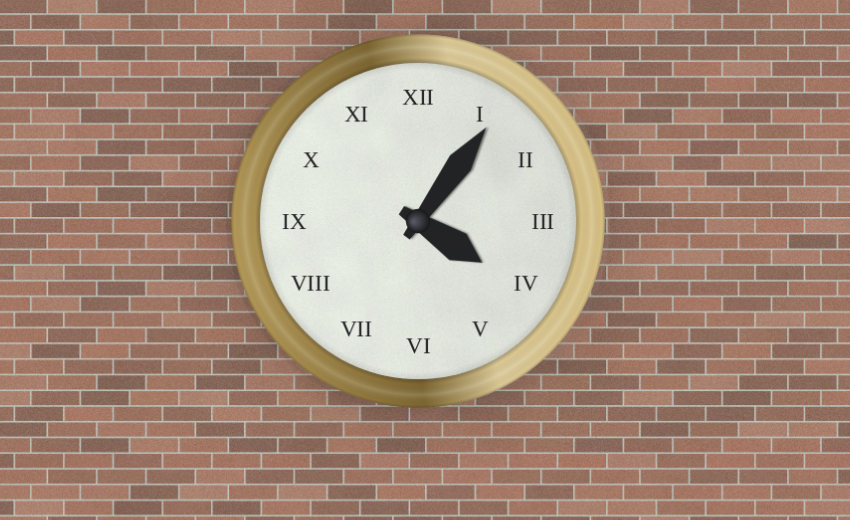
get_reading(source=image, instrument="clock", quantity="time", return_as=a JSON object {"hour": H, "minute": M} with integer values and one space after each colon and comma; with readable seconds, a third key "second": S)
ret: {"hour": 4, "minute": 6}
